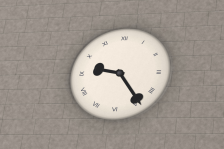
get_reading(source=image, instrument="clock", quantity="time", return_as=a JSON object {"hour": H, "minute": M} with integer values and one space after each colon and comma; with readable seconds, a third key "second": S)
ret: {"hour": 9, "minute": 24}
